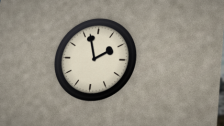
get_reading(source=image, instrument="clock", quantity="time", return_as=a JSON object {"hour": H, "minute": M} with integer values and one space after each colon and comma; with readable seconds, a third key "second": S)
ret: {"hour": 1, "minute": 57}
